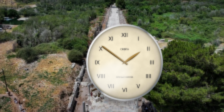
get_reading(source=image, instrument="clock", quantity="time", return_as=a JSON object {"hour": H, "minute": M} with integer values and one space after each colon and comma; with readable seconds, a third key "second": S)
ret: {"hour": 1, "minute": 51}
